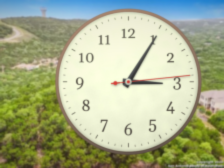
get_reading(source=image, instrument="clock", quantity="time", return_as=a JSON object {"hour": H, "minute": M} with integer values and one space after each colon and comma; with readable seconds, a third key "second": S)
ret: {"hour": 3, "minute": 5, "second": 14}
